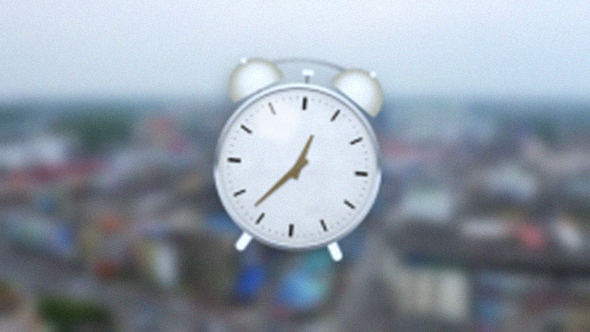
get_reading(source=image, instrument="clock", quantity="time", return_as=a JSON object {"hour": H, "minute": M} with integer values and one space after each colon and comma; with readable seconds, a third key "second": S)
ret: {"hour": 12, "minute": 37}
